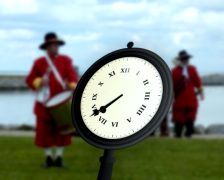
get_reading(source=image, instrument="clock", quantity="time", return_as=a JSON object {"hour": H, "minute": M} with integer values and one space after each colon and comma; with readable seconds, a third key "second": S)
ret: {"hour": 7, "minute": 39}
